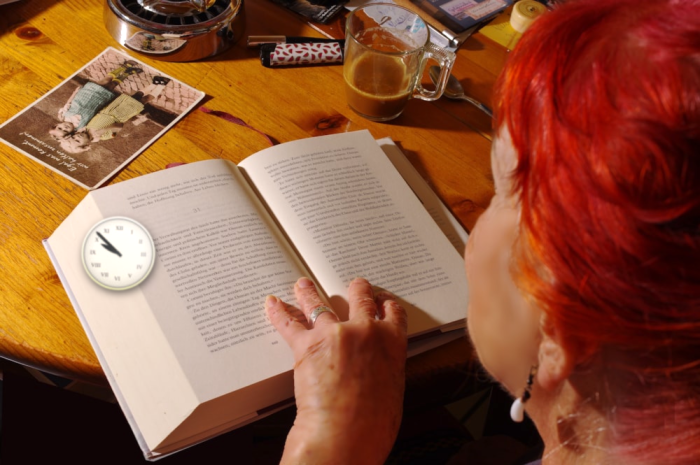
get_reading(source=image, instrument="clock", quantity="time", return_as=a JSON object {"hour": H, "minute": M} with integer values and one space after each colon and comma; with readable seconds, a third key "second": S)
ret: {"hour": 9, "minute": 52}
